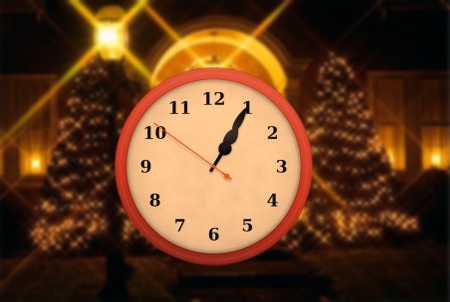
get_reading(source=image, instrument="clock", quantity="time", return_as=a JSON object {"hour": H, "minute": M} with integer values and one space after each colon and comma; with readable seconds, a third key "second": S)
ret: {"hour": 1, "minute": 4, "second": 51}
